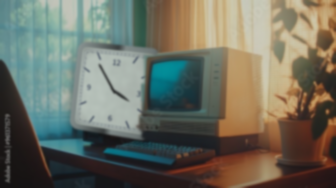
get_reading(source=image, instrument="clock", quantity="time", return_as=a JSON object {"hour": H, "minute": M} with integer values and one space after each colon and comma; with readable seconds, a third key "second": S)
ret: {"hour": 3, "minute": 54}
